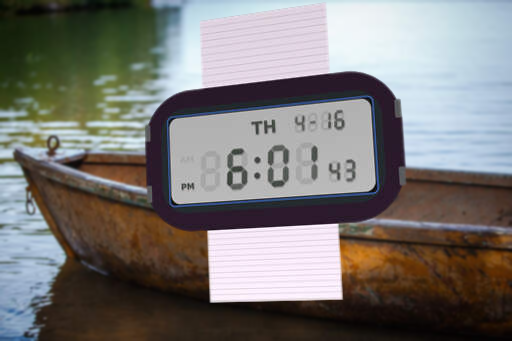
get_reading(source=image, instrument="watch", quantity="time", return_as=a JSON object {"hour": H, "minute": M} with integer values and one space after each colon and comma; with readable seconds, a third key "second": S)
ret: {"hour": 6, "minute": 1, "second": 43}
